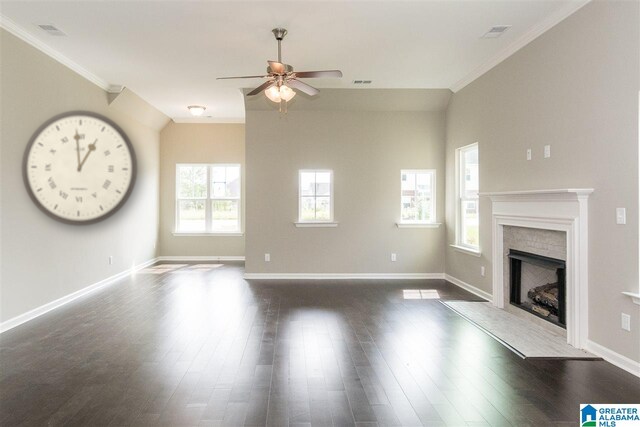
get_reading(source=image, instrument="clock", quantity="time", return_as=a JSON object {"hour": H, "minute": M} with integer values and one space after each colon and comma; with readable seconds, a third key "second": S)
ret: {"hour": 12, "minute": 59}
